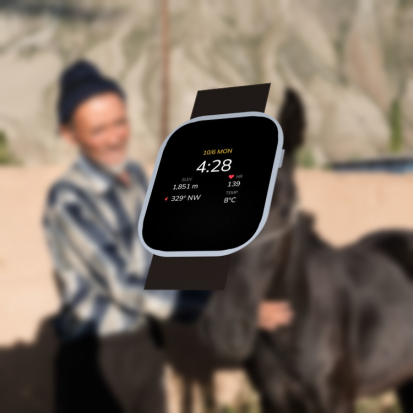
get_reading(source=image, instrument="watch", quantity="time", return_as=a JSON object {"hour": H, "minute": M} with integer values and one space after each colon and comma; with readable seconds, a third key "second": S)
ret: {"hour": 4, "minute": 28}
